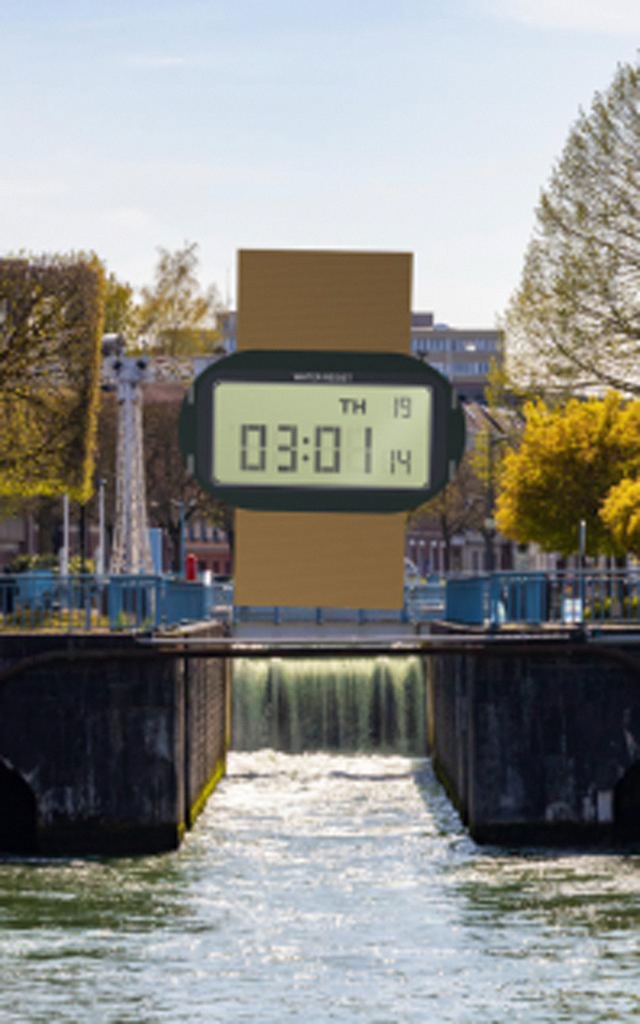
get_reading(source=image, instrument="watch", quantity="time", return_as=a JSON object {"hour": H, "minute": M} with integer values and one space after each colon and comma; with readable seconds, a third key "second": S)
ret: {"hour": 3, "minute": 1, "second": 14}
